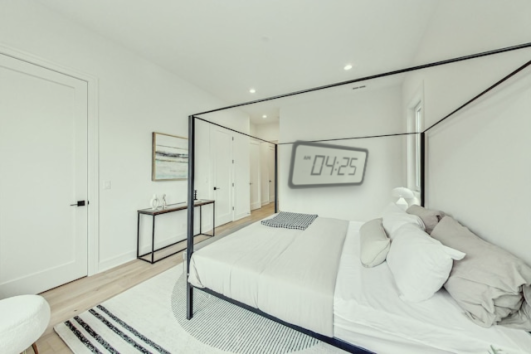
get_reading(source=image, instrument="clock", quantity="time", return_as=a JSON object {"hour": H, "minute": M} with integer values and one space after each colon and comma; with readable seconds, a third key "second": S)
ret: {"hour": 4, "minute": 25}
